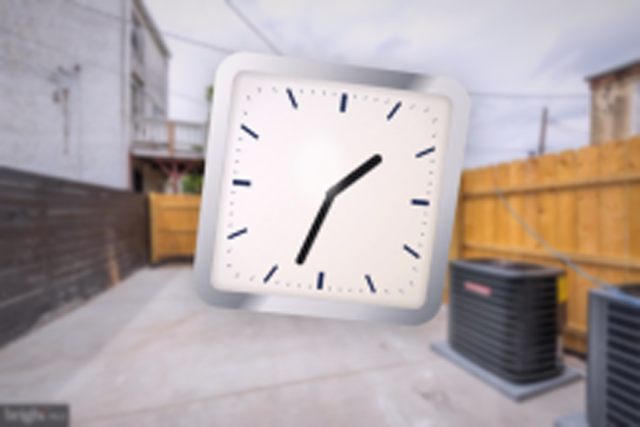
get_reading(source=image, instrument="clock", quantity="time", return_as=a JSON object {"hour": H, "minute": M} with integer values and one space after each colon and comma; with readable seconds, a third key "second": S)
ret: {"hour": 1, "minute": 33}
